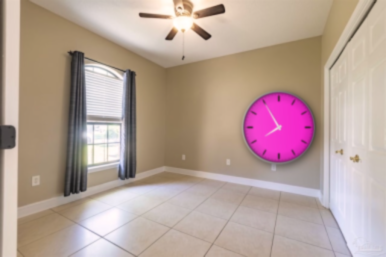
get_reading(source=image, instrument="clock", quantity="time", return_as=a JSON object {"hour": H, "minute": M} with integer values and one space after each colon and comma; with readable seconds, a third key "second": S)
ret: {"hour": 7, "minute": 55}
